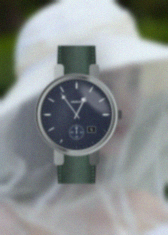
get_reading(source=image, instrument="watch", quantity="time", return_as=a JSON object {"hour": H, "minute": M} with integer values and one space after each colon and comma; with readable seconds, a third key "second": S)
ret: {"hour": 12, "minute": 54}
